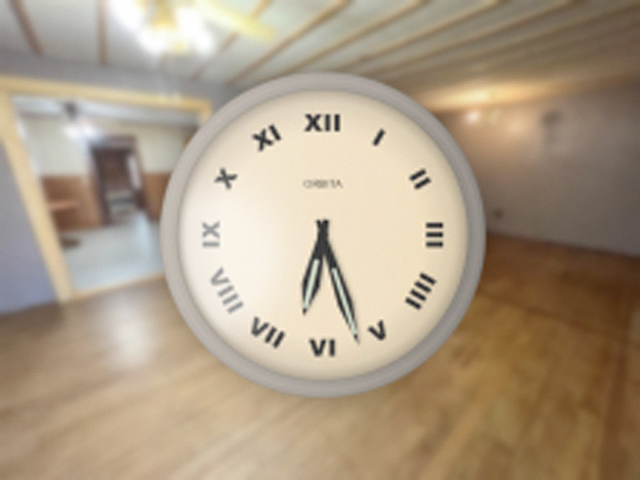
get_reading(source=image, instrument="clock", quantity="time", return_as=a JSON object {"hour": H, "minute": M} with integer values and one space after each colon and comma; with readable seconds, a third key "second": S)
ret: {"hour": 6, "minute": 27}
